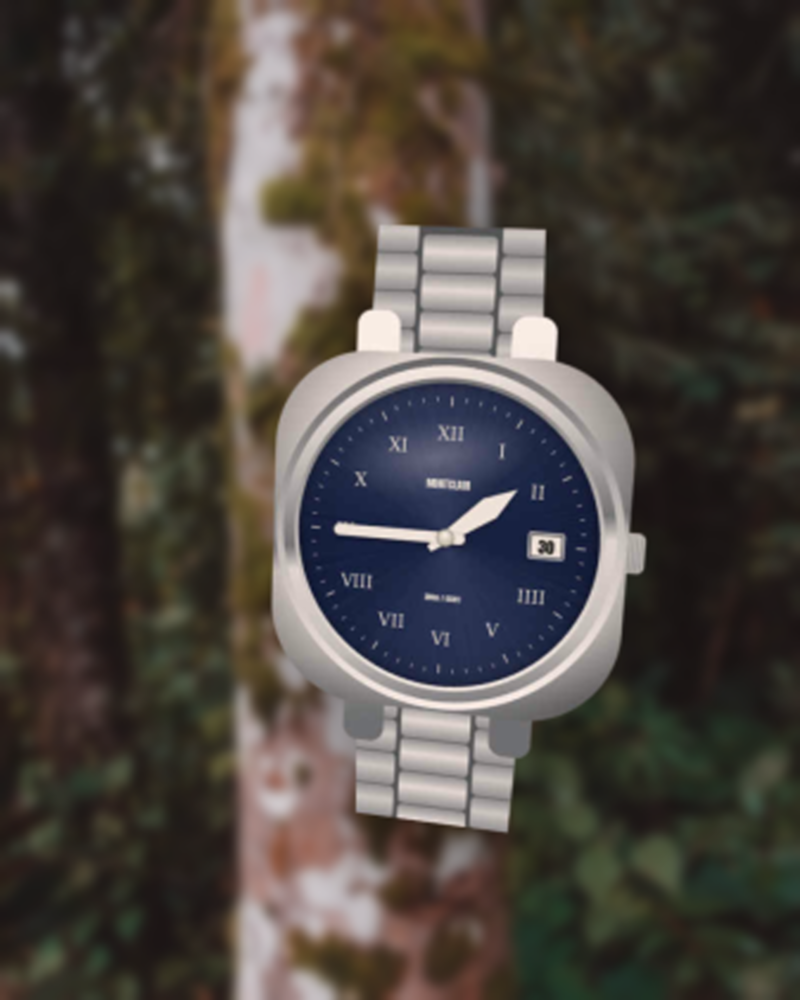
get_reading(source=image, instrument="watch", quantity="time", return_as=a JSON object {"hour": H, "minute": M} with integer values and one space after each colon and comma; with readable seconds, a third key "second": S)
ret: {"hour": 1, "minute": 45}
